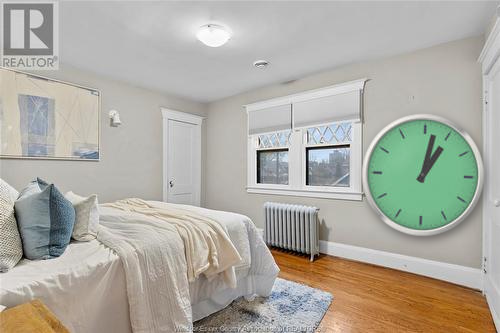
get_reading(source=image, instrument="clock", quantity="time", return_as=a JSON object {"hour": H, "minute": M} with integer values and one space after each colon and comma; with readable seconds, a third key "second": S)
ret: {"hour": 1, "minute": 2}
